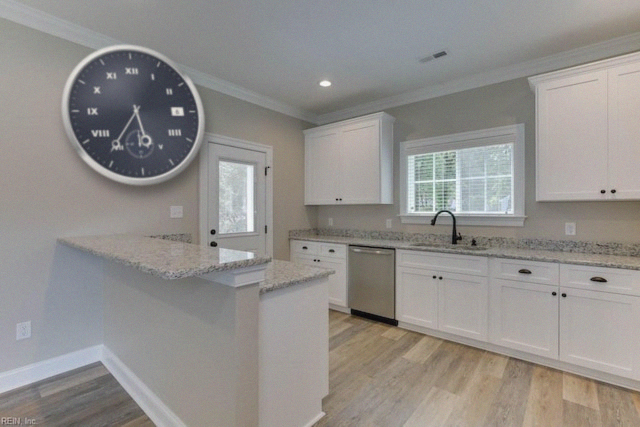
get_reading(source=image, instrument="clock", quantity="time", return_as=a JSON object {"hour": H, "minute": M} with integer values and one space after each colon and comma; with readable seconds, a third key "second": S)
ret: {"hour": 5, "minute": 36}
